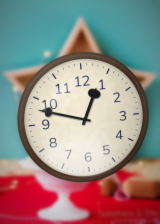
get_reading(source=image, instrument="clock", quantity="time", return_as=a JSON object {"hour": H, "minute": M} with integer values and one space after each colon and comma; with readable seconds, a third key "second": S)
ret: {"hour": 12, "minute": 48}
